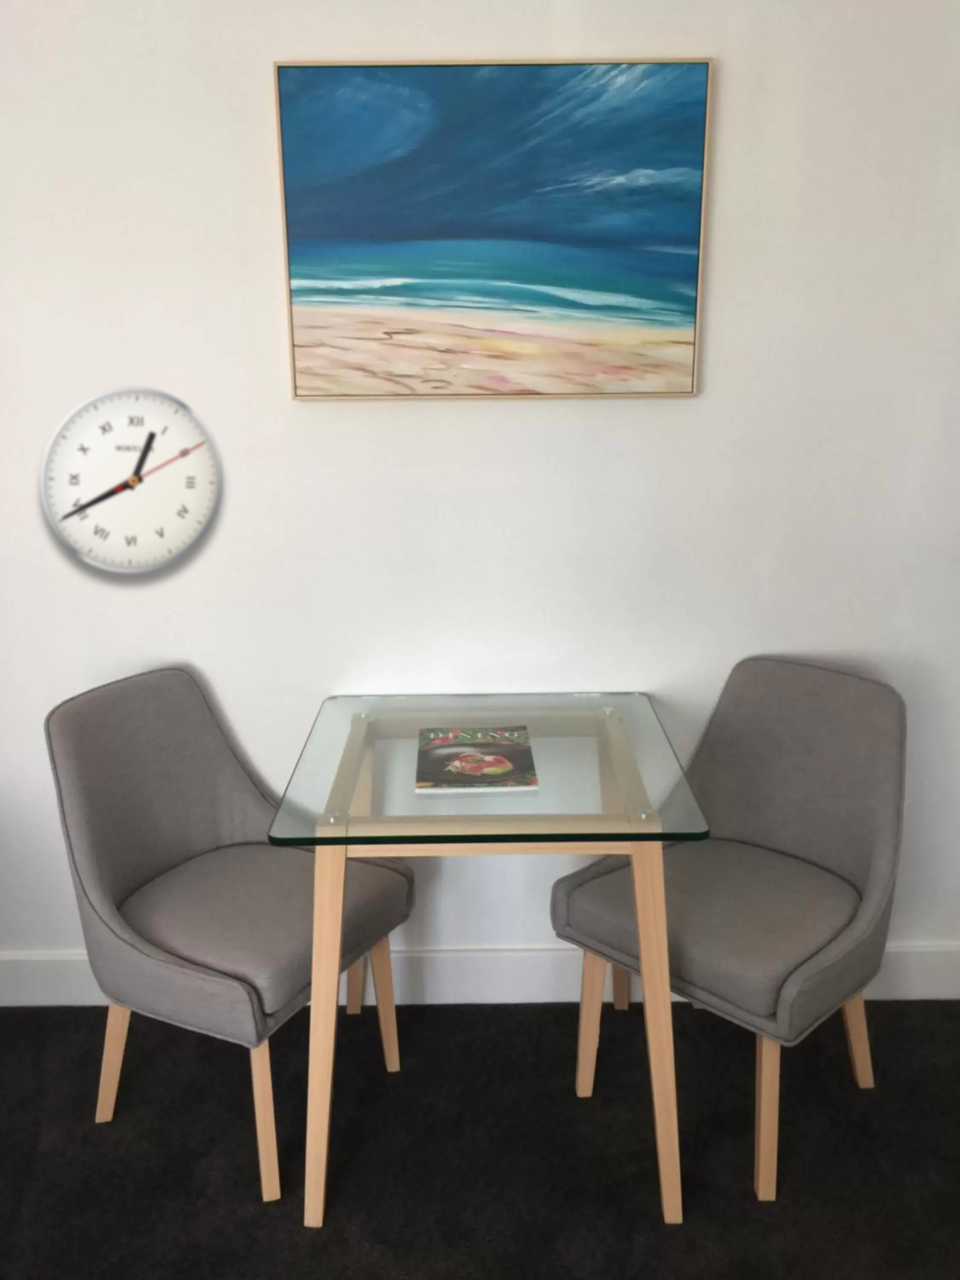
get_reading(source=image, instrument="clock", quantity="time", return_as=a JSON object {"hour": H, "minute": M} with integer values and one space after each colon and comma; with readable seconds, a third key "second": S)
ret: {"hour": 12, "minute": 40, "second": 10}
